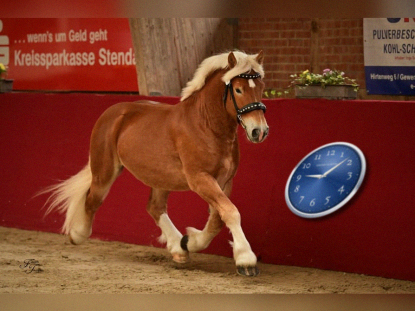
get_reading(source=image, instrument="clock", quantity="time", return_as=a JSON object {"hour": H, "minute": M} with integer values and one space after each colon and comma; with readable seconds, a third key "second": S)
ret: {"hour": 9, "minute": 8}
